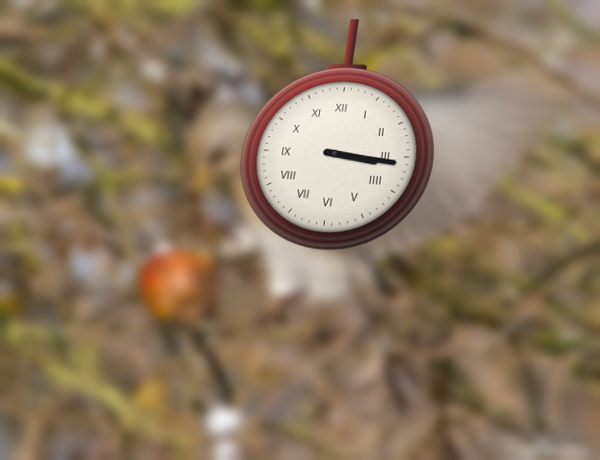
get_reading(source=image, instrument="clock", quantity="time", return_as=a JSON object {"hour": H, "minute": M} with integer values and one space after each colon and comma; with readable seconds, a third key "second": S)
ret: {"hour": 3, "minute": 16}
